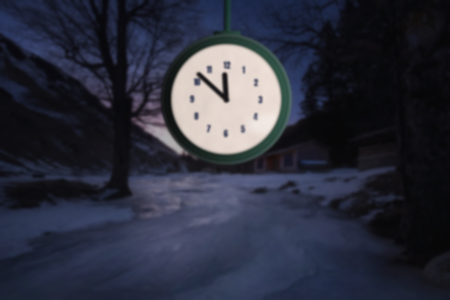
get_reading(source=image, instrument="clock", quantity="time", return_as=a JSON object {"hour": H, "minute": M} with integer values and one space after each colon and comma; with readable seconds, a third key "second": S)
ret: {"hour": 11, "minute": 52}
